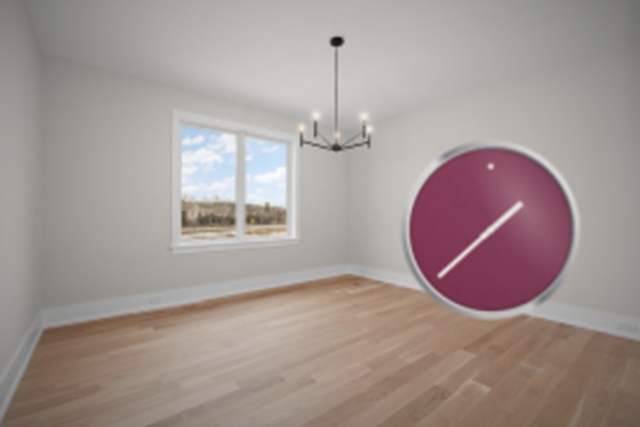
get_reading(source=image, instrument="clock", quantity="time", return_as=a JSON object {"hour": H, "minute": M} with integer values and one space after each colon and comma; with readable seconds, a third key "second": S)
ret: {"hour": 1, "minute": 38}
